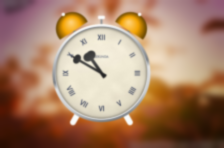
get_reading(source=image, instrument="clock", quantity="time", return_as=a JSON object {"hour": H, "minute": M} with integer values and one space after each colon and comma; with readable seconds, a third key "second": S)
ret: {"hour": 10, "minute": 50}
